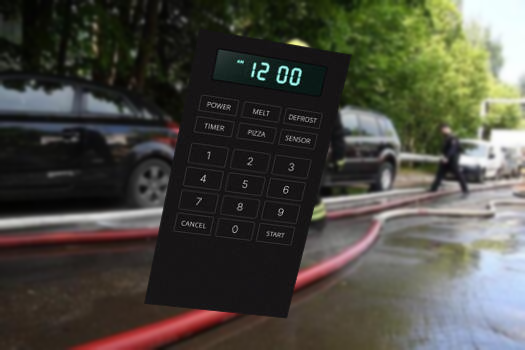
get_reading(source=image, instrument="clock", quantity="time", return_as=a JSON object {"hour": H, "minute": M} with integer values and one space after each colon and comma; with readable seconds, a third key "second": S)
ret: {"hour": 12, "minute": 0}
